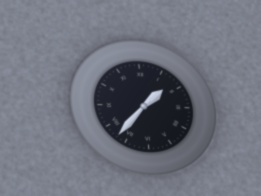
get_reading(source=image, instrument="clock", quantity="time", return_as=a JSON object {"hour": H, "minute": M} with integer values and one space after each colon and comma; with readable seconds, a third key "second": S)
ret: {"hour": 1, "minute": 37}
